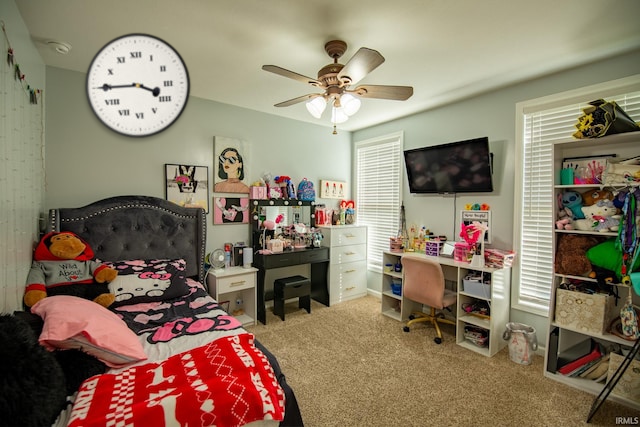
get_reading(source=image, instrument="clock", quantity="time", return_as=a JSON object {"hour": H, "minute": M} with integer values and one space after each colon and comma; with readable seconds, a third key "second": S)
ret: {"hour": 3, "minute": 45}
